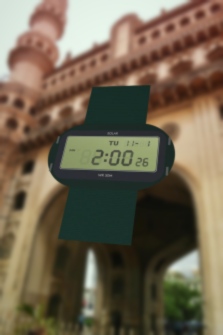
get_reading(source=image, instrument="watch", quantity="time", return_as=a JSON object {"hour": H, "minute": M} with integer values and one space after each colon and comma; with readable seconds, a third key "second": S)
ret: {"hour": 2, "minute": 0}
